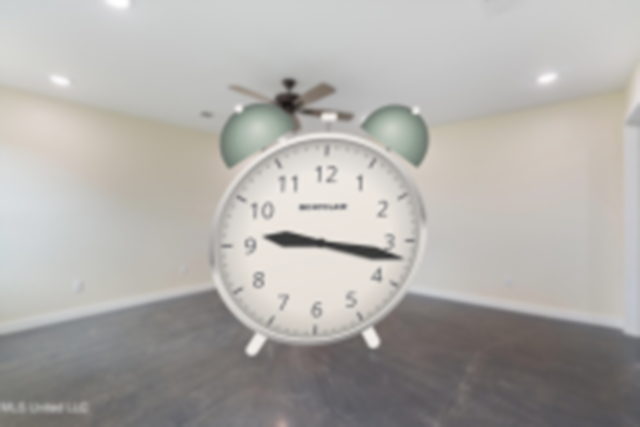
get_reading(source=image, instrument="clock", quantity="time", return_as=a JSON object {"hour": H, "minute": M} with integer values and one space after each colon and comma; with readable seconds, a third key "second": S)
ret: {"hour": 9, "minute": 17}
